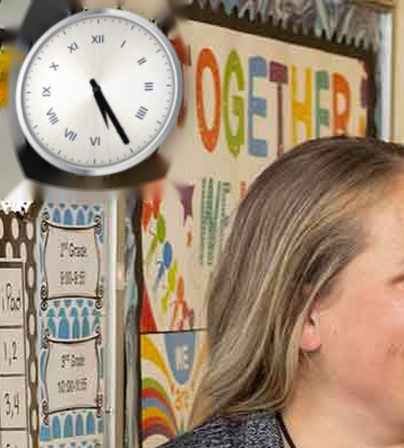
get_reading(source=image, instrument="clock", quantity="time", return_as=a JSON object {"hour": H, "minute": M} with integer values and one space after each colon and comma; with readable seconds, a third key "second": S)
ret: {"hour": 5, "minute": 25}
